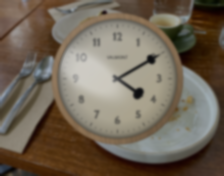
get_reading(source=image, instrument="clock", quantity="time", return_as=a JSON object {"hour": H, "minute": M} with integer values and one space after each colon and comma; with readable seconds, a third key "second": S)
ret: {"hour": 4, "minute": 10}
